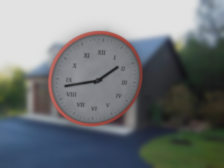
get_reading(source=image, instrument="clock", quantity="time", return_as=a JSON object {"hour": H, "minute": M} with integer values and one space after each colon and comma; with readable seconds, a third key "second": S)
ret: {"hour": 1, "minute": 43}
